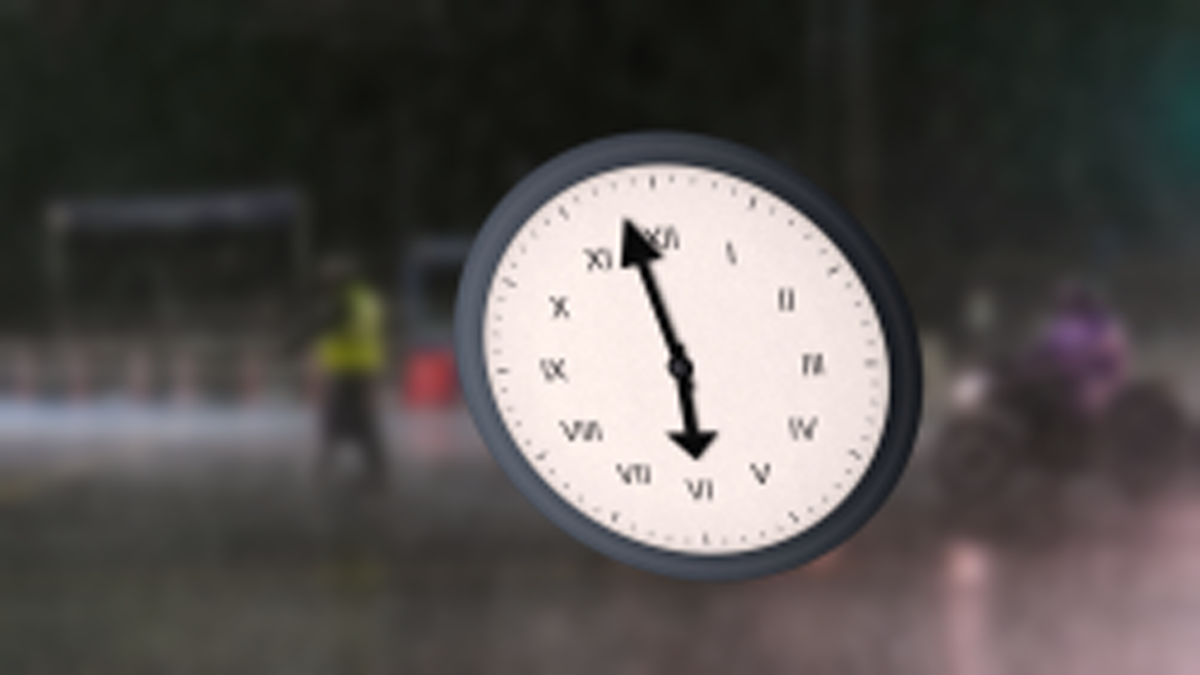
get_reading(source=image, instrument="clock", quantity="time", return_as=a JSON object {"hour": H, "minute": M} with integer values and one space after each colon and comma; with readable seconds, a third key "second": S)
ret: {"hour": 5, "minute": 58}
